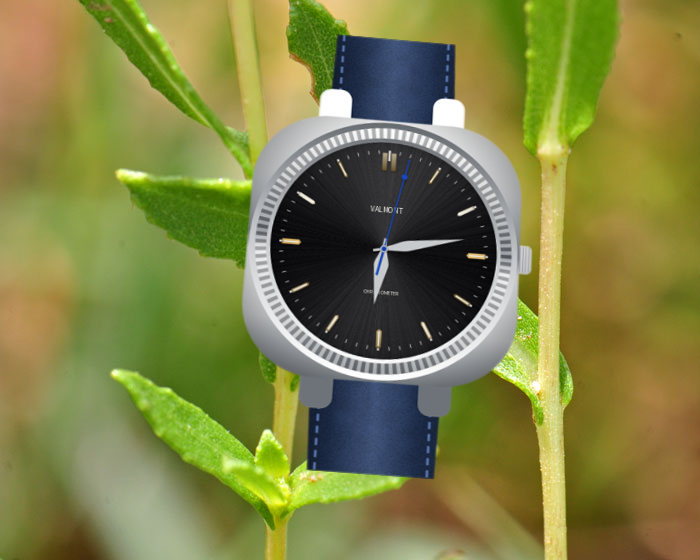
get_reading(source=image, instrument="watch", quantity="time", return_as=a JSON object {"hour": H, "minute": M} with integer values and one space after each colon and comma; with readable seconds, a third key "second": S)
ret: {"hour": 6, "minute": 13, "second": 2}
